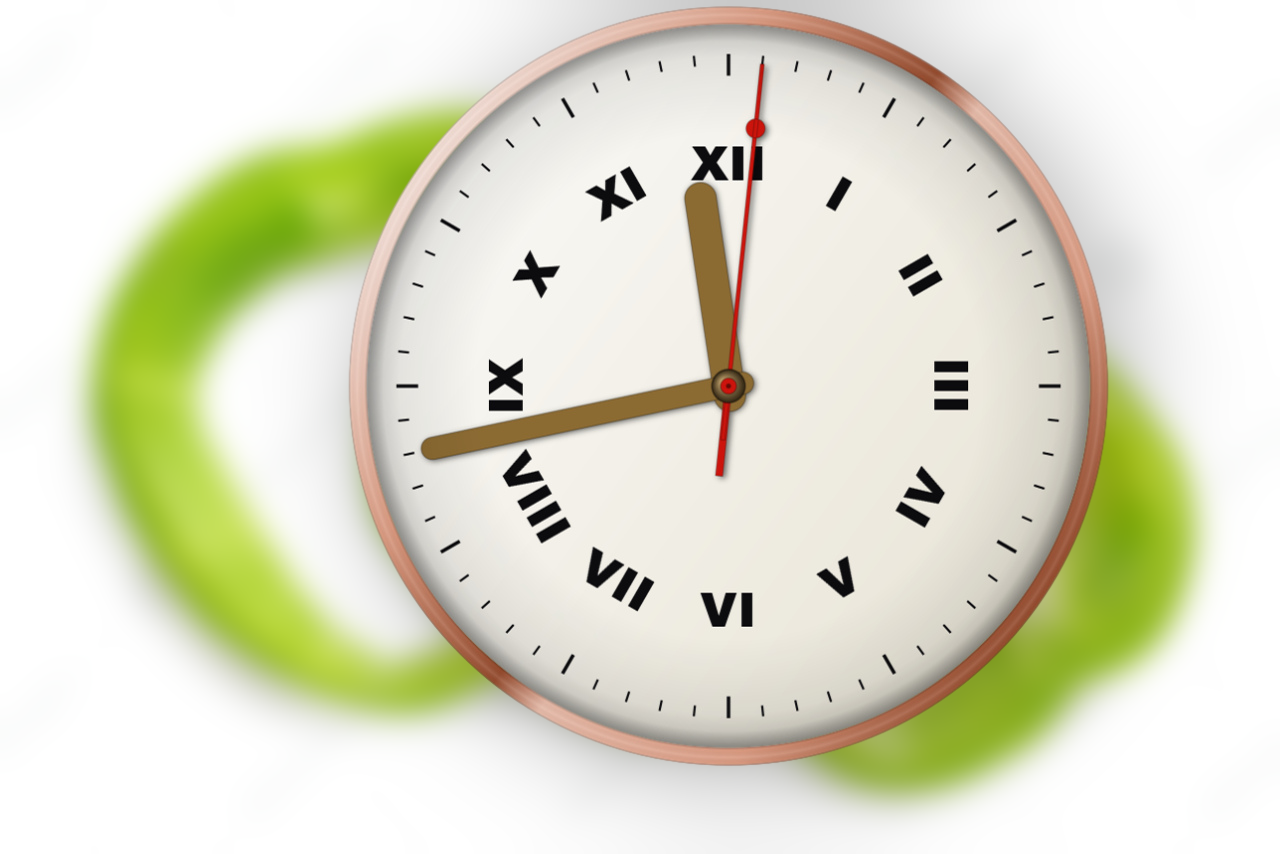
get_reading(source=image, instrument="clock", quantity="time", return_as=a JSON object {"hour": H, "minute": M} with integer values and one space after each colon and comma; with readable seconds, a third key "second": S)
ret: {"hour": 11, "minute": 43, "second": 1}
